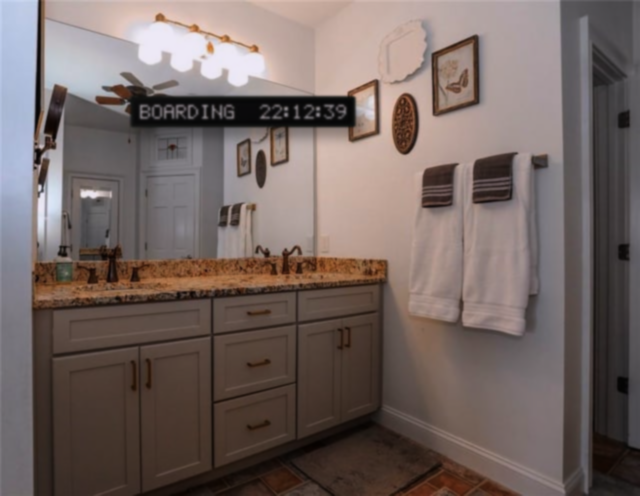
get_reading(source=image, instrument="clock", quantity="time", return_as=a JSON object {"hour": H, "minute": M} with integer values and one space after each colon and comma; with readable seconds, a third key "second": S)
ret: {"hour": 22, "minute": 12, "second": 39}
